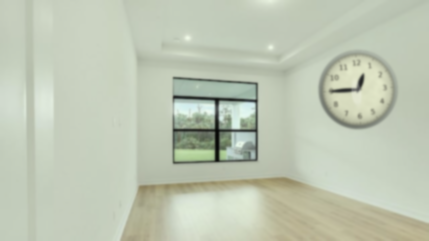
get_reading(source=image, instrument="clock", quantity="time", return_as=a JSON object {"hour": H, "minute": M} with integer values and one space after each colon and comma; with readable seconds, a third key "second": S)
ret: {"hour": 12, "minute": 45}
